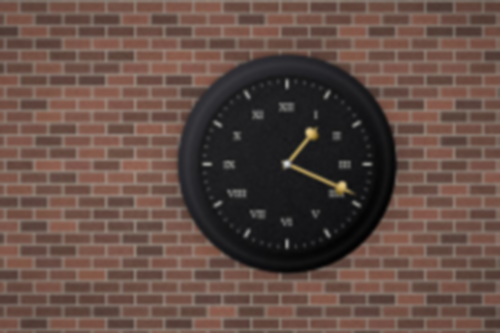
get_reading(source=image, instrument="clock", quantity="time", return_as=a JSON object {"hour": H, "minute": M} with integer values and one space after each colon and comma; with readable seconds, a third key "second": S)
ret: {"hour": 1, "minute": 19}
